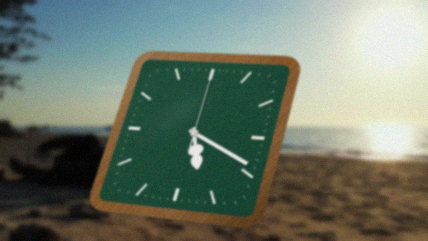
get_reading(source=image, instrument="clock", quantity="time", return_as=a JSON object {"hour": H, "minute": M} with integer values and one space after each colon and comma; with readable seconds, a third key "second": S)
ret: {"hour": 5, "minute": 19, "second": 0}
